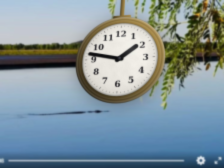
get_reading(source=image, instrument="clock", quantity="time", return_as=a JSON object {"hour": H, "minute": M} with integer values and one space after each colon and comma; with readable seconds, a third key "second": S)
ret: {"hour": 1, "minute": 47}
